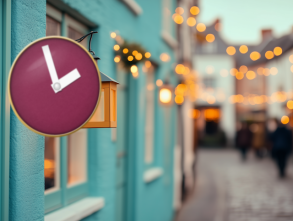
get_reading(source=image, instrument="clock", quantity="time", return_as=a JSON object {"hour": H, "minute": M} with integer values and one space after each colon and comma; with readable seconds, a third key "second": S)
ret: {"hour": 1, "minute": 57}
